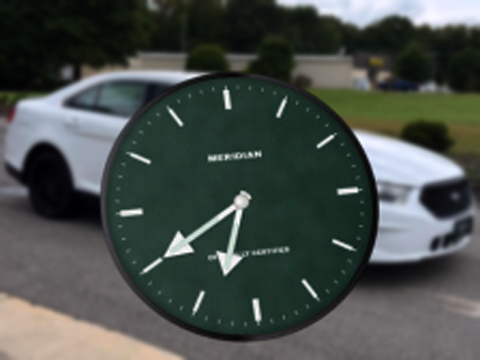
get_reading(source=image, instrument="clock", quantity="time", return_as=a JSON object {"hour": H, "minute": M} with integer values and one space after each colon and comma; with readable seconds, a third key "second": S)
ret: {"hour": 6, "minute": 40}
